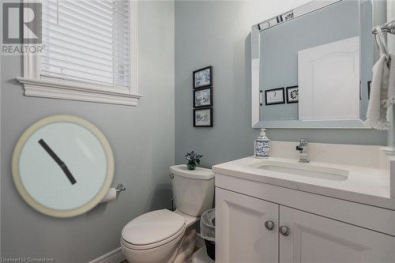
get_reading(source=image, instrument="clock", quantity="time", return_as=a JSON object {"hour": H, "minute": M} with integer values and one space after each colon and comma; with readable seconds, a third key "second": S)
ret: {"hour": 4, "minute": 53}
